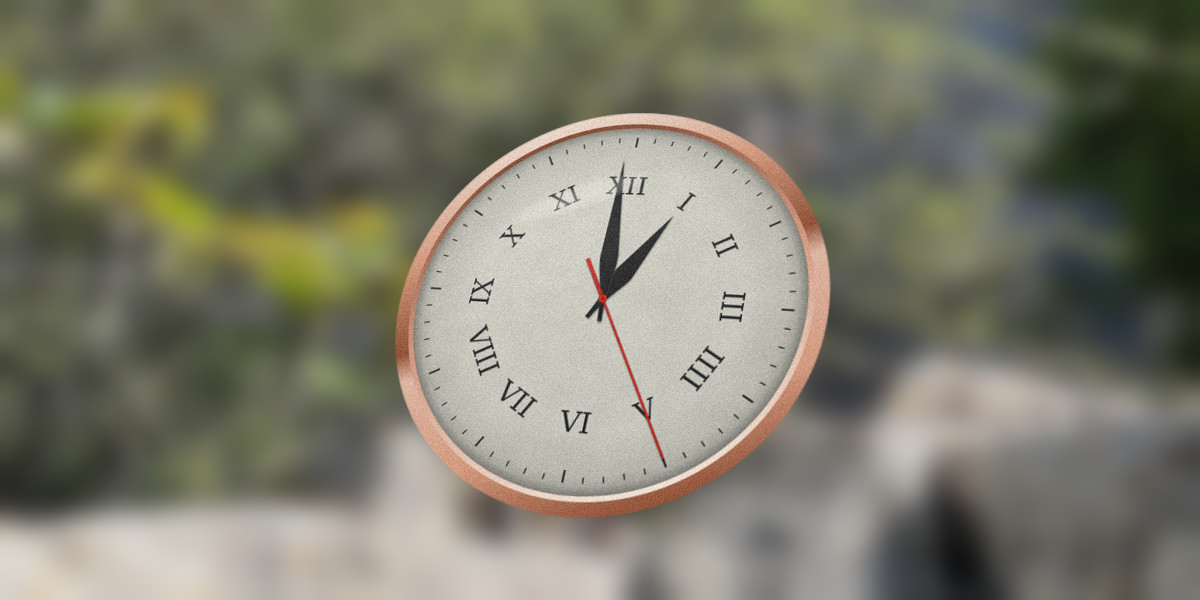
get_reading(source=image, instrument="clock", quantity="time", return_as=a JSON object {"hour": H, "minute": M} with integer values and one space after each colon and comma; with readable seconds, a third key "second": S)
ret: {"hour": 12, "minute": 59, "second": 25}
